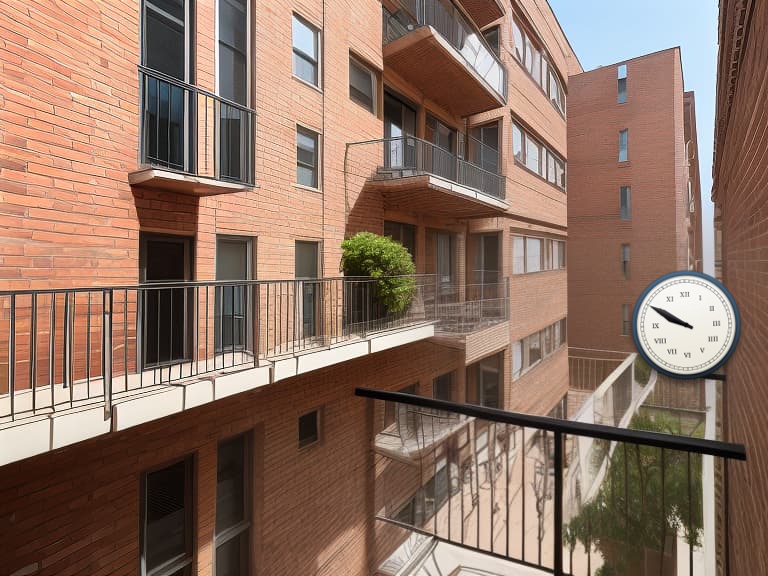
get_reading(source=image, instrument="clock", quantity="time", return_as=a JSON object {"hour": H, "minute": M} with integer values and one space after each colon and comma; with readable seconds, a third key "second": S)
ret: {"hour": 9, "minute": 50}
